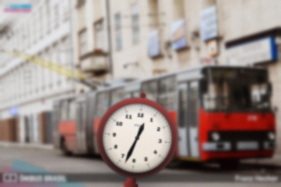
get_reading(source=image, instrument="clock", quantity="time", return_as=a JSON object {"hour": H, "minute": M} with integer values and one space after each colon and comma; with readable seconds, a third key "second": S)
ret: {"hour": 12, "minute": 33}
